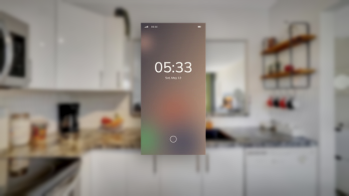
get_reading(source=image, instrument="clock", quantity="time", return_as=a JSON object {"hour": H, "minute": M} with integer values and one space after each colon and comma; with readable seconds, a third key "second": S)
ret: {"hour": 5, "minute": 33}
